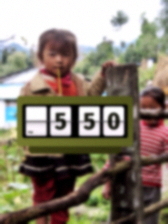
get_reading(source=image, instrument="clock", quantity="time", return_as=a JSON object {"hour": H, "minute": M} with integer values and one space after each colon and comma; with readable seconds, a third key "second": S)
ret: {"hour": 5, "minute": 50}
